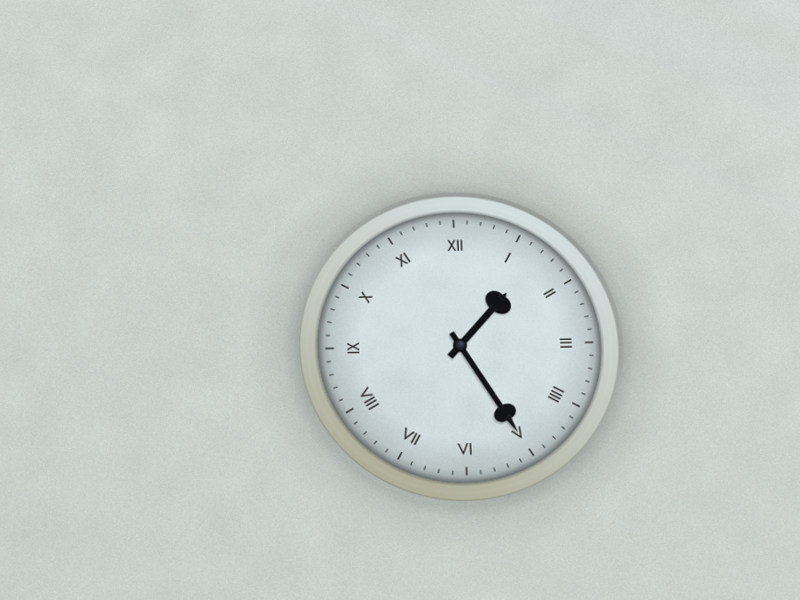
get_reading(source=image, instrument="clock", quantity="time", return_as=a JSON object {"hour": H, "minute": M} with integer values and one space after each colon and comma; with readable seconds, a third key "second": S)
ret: {"hour": 1, "minute": 25}
